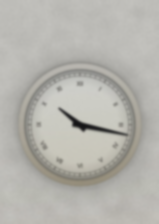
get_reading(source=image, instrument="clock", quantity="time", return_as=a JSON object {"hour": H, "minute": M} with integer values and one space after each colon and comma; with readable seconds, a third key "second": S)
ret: {"hour": 10, "minute": 17}
